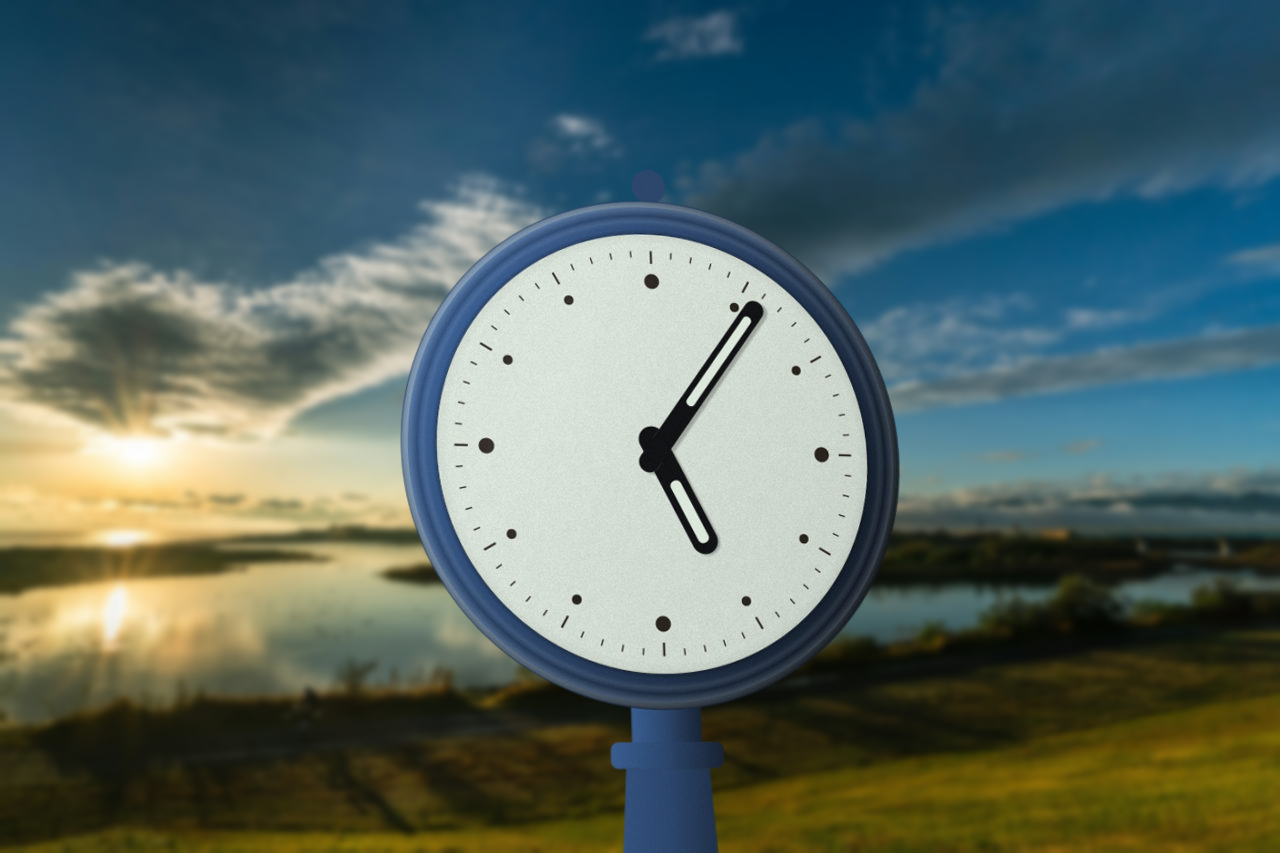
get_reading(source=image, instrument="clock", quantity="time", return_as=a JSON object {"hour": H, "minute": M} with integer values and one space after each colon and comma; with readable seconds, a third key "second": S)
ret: {"hour": 5, "minute": 6}
